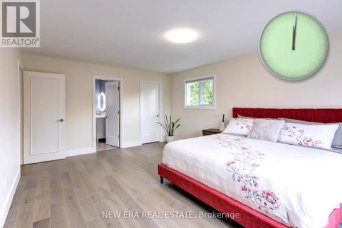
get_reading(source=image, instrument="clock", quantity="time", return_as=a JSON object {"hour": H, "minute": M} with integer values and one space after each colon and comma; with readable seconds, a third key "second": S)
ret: {"hour": 12, "minute": 1}
